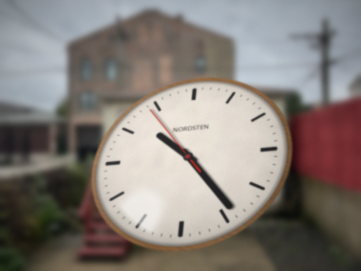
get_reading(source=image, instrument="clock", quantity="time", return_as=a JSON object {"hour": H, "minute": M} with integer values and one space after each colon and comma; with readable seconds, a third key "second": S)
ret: {"hour": 10, "minute": 23, "second": 54}
